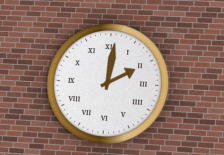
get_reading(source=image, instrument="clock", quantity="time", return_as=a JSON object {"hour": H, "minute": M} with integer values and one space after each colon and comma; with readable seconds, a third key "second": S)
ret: {"hour": 2, "minute": 1}
